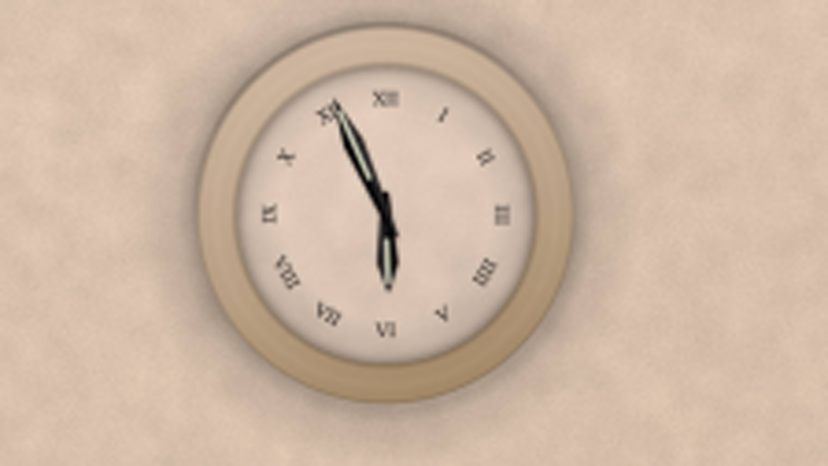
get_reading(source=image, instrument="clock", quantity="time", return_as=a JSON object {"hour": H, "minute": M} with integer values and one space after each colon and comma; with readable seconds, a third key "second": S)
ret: {"hour": 5, "minute": 56}
